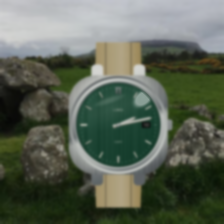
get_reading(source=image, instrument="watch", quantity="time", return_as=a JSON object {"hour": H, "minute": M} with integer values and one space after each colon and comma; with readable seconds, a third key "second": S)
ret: {"hour": 2, "minute": 13}
